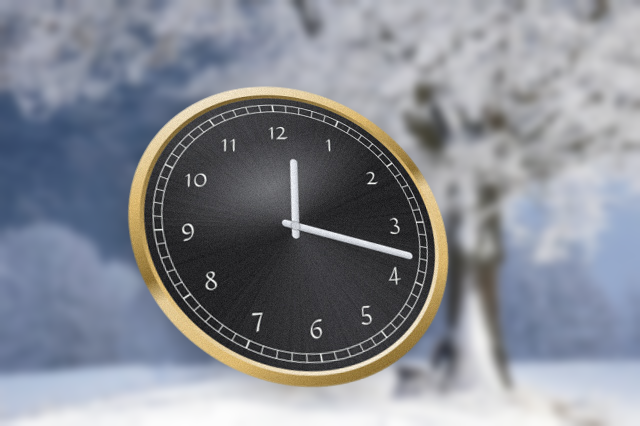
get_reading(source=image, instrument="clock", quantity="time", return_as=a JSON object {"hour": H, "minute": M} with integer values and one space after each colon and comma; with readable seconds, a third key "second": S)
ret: {"hour": 12, "minute": 18}
